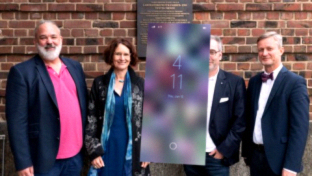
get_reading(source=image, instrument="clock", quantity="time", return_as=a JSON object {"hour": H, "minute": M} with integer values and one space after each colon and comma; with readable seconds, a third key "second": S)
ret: {"hour": 4, "minute": 11}
